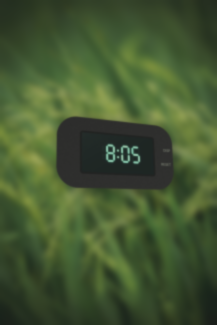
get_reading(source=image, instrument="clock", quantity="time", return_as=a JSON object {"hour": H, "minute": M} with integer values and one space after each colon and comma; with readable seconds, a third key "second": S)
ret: {"hour": 8, "minute": 5}
